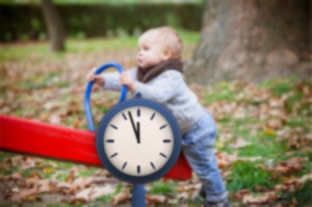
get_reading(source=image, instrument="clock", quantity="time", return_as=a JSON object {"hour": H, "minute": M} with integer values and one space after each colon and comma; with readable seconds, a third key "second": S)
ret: {"hour": 11, "minute": 57}
